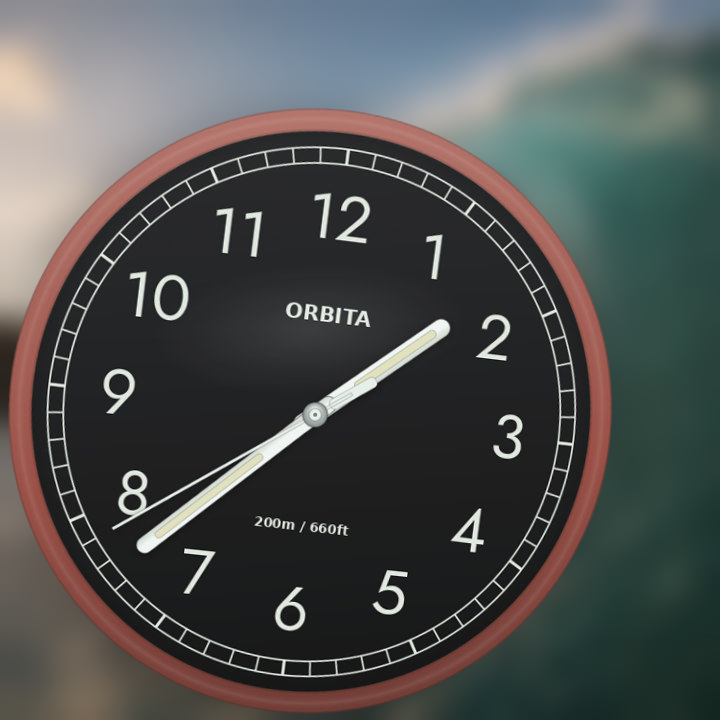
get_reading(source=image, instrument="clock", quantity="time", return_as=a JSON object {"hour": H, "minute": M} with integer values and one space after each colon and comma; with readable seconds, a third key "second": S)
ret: {"hour": 1, "minute": 37, "second": 39}
